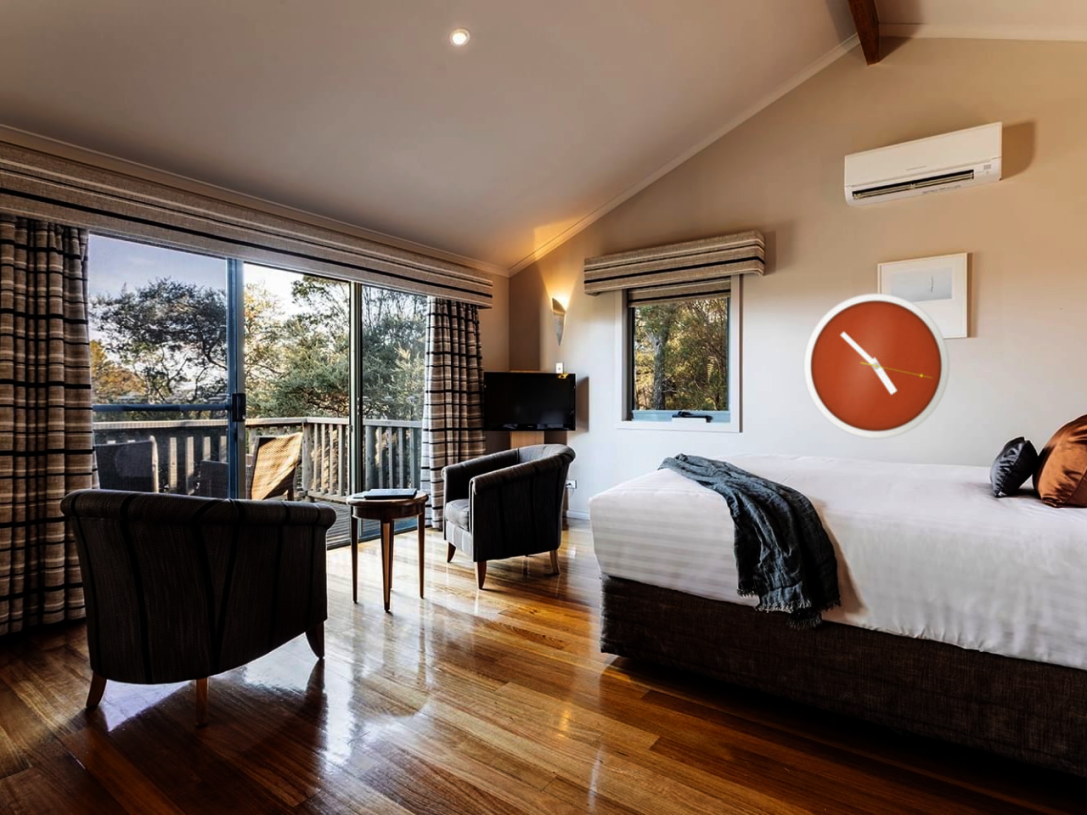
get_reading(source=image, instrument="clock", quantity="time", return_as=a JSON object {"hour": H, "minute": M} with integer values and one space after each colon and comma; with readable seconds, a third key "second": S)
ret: {"hour": 4, "minute": 52, "second": 17}
